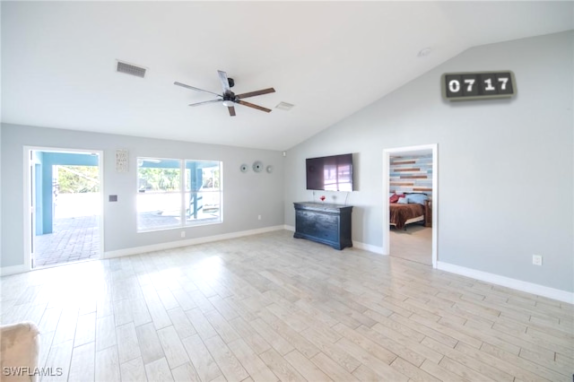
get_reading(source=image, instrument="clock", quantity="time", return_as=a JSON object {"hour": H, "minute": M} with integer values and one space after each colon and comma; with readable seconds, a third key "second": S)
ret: {"hour": 7, "minute": 17}
